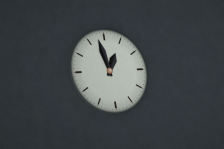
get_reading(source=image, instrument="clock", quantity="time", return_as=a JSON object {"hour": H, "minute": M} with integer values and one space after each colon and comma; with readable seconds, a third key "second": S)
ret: {"hour": 12, "minute": 58}
